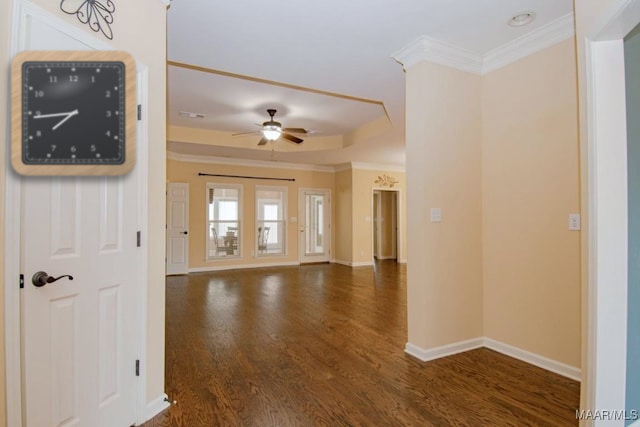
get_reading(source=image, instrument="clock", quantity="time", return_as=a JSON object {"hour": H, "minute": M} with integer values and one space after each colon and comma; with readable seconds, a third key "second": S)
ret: {"hour": 7, "minute": 44}
